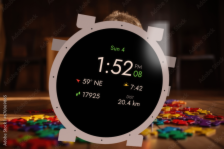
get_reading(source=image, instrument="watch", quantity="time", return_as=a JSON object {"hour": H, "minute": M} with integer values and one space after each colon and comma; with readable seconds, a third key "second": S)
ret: {"hour": 1, "minute": 52}
